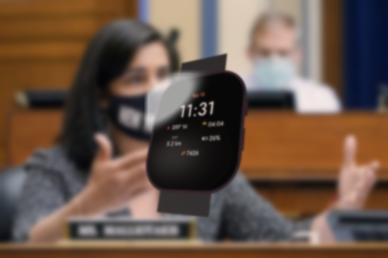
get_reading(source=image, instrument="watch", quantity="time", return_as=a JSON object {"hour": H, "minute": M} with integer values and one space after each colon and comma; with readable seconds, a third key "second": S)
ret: {"hour": 11, "minute": 31}
